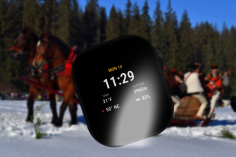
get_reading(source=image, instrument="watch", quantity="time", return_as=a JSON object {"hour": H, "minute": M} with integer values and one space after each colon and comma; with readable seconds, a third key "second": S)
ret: {"hour": 11, "minute": 29}
